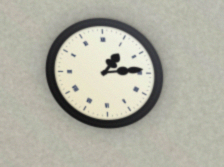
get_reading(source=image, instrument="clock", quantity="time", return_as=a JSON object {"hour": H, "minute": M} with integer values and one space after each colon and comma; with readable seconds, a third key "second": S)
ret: {"hour": 1, "minute": 14}
